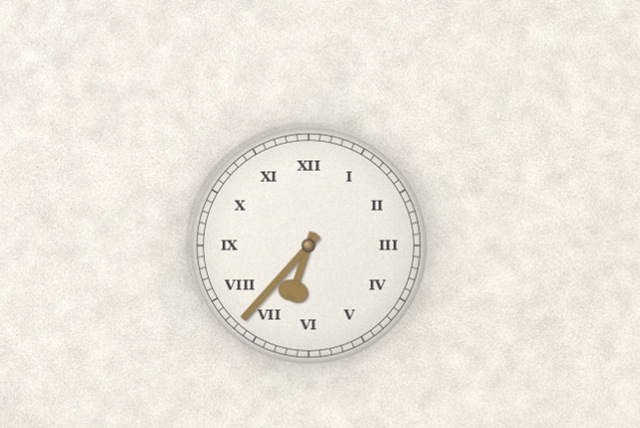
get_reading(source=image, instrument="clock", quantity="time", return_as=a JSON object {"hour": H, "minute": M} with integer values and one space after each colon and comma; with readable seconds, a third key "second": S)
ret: {"hour": 6, "minute": 37}
